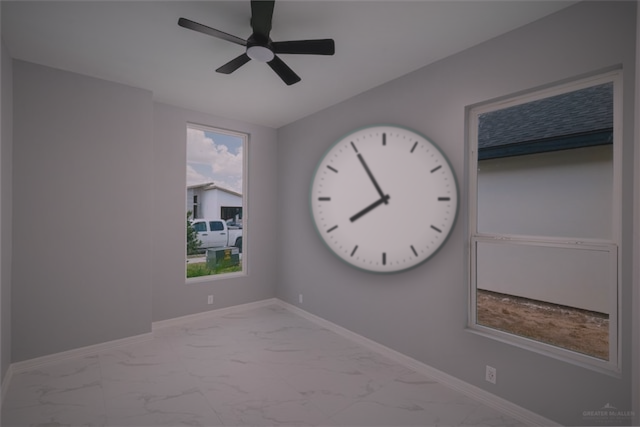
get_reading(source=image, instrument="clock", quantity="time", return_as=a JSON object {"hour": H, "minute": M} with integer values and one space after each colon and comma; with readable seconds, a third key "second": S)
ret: {"hour": 7, "minute": 55}
